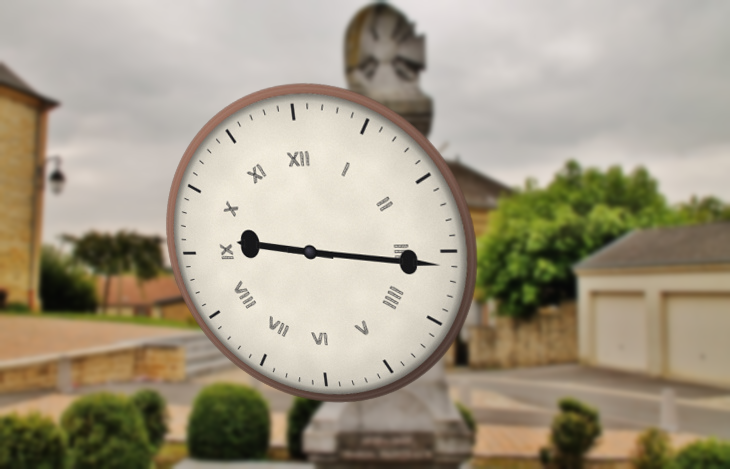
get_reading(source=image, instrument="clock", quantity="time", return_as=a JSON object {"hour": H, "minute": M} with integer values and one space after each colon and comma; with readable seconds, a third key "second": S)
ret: {"hour": 9, "minute": 16}
